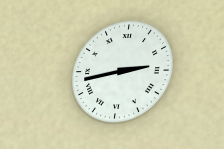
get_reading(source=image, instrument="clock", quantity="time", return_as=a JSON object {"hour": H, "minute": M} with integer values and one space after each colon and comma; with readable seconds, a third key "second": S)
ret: {"hour": 2, "minute": 43}
